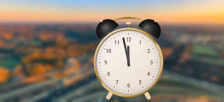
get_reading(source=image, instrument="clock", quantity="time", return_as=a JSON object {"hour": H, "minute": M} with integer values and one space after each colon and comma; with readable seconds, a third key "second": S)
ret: {"hour": 11, "minute": 58}
